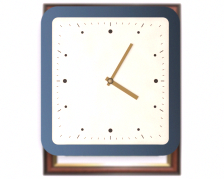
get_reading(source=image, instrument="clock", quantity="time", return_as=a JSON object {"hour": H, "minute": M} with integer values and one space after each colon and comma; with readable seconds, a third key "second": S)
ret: {"hour": 4, "minute": 5}
